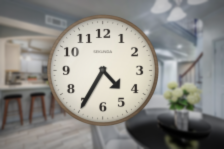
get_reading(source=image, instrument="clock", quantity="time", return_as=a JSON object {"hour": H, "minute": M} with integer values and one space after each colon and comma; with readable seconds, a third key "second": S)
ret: {"hour": 4, "minute": 35}
